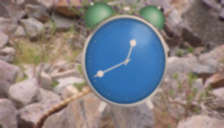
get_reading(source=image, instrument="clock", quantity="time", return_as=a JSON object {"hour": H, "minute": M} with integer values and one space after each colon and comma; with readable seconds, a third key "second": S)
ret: {"hour": 12, "minute": 41}
